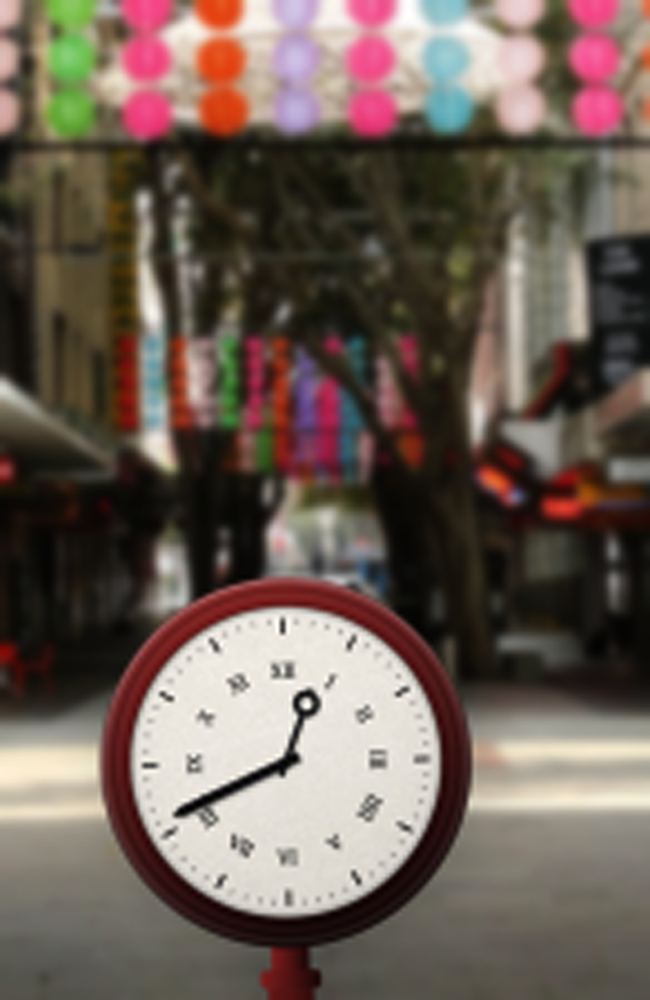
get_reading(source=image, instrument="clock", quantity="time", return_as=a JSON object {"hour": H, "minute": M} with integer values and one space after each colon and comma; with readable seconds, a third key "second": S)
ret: {"hour": 12, "minute": 41}
